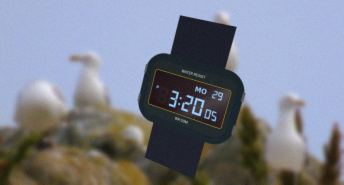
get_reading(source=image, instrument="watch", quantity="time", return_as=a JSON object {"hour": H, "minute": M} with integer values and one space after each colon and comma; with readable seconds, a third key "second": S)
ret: {"hour": 3, "minute": 20, "second": 5}
